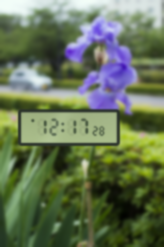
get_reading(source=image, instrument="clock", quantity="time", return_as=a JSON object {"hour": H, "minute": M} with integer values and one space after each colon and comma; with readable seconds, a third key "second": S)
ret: {"hour": 12, "minute": 17}
